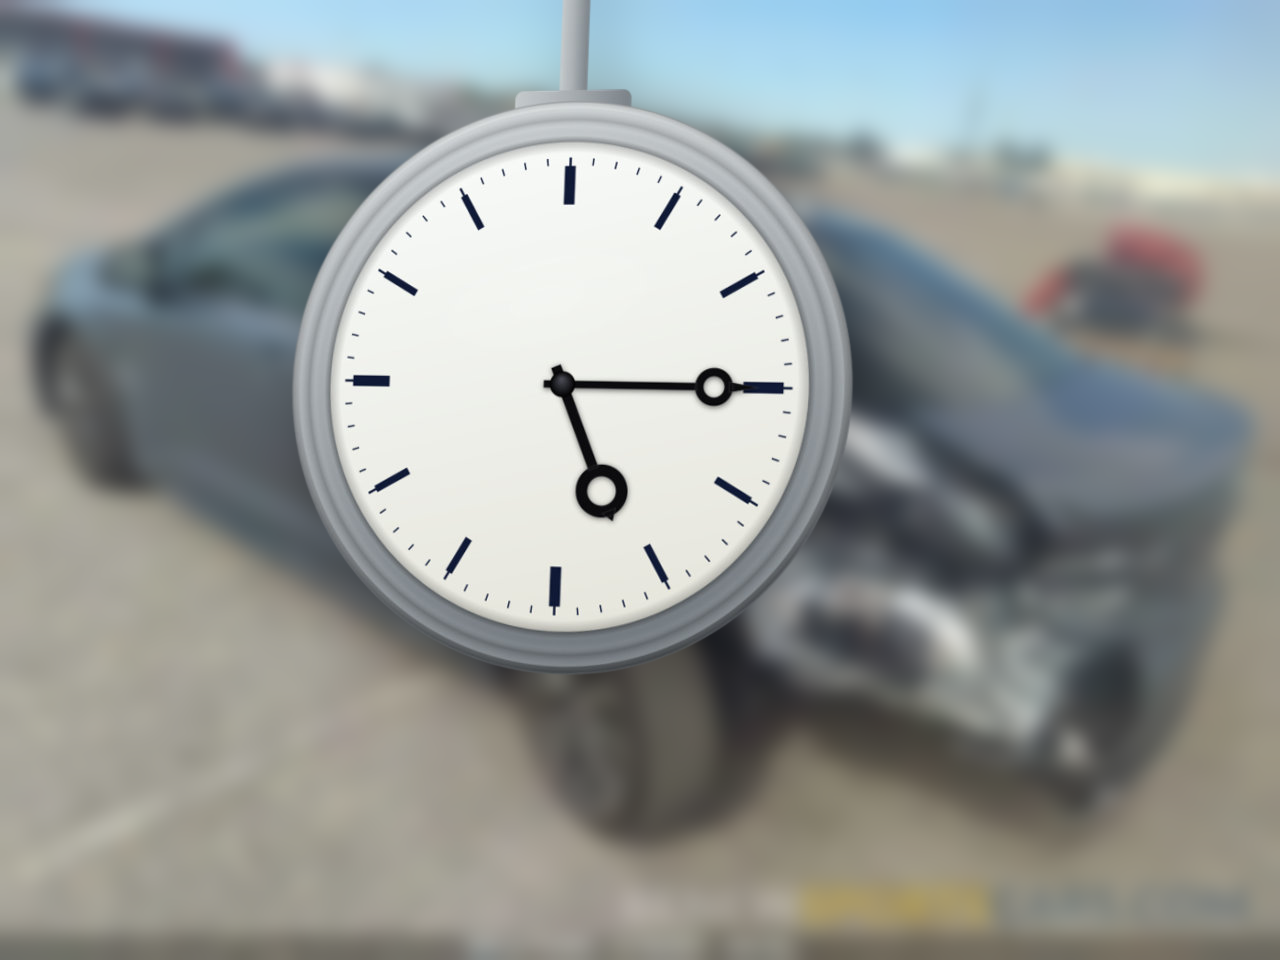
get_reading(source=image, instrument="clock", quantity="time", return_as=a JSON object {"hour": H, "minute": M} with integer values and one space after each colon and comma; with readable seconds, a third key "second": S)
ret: {"hour": 5, "minute": 15}
